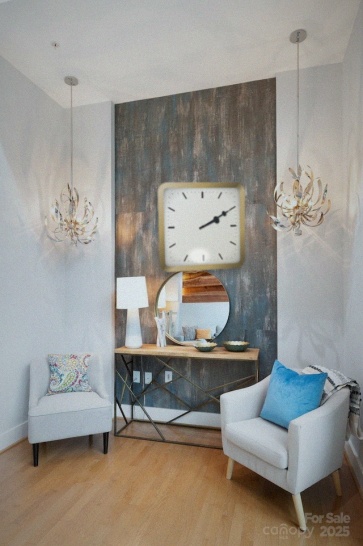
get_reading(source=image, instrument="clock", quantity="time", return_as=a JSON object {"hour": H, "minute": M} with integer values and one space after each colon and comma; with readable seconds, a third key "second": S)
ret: {"hour": 2, "minute": 10}
